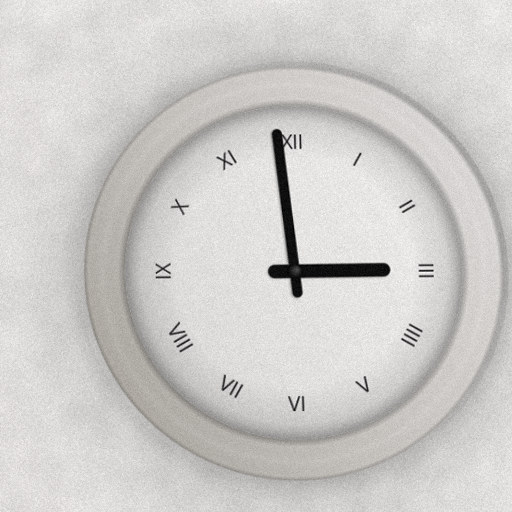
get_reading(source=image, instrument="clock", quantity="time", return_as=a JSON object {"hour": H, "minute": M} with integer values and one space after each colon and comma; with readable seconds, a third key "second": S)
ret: {"hour": 2, "minute": 59}
